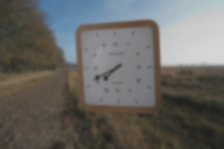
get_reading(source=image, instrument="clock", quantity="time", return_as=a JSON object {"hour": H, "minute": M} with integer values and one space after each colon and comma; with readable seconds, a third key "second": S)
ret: {"hour": 7, "minute": 41}
